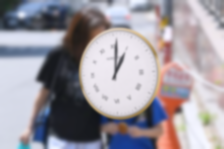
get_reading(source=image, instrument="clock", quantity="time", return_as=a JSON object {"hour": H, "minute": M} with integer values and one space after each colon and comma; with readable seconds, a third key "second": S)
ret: {"hour": 1, "minute": 1}
